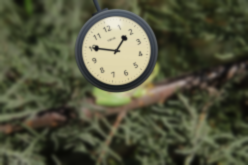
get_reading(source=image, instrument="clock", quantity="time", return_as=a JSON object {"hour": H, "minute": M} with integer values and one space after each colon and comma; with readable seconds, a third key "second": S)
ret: {"hour": 1, "minute": 50}
